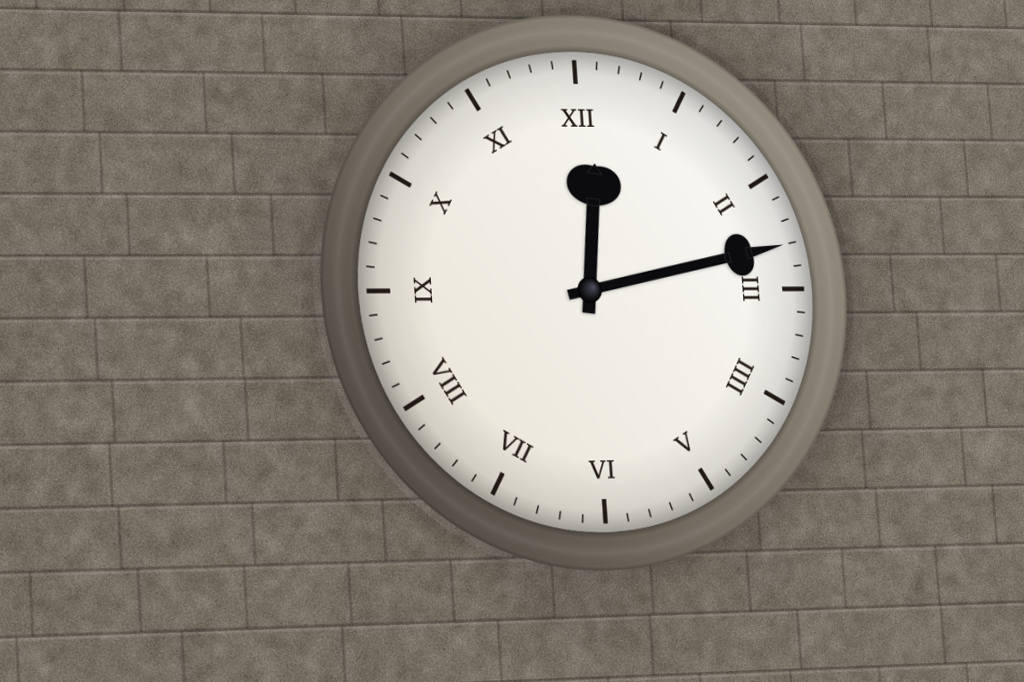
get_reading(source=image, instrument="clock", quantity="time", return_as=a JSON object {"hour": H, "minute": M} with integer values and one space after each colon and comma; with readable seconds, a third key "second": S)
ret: {"hour": 12, "minute": 13}
